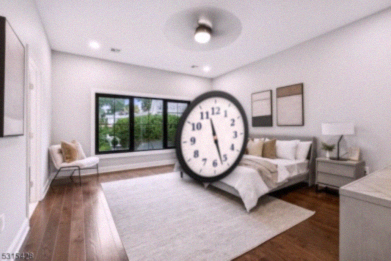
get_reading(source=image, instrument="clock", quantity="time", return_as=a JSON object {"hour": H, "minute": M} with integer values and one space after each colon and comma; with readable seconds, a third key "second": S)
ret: {"hour": 11, "minute": 27}
